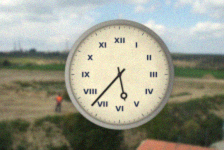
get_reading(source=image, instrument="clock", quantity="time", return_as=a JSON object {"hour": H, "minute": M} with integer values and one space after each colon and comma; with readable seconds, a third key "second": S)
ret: {"hour": 5, "minute": 37}
